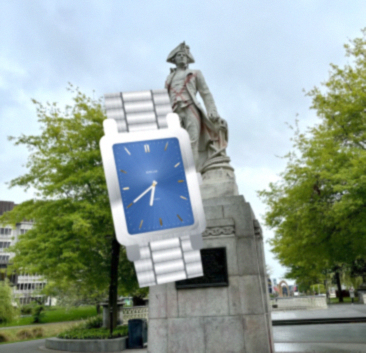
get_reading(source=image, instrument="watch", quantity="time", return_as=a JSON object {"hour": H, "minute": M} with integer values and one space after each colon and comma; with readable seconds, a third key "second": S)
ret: {"hour": 6, "minute": 40}
